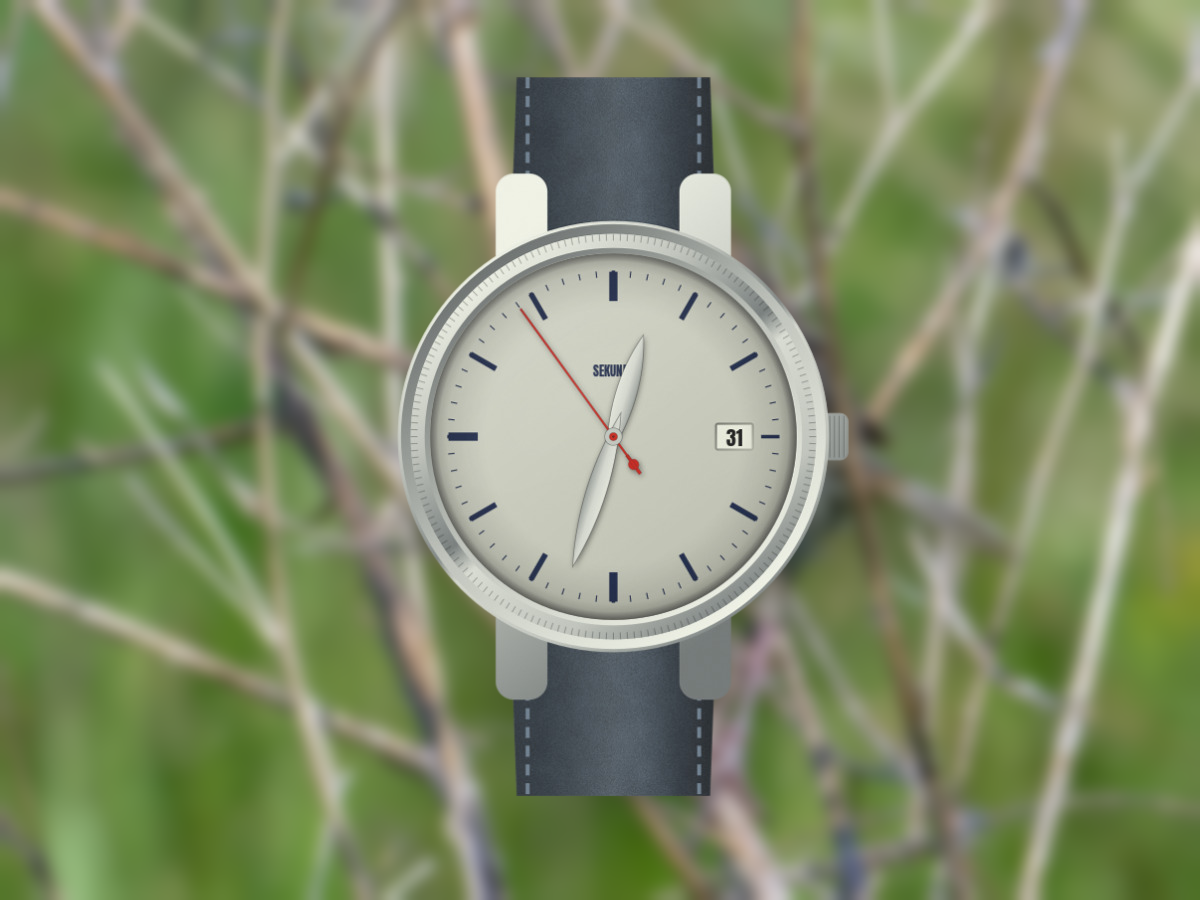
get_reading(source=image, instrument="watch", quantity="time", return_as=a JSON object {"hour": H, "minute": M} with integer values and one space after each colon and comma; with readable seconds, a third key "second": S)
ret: {"hour": 12, "minute": 32, "second": 54}
